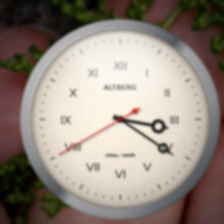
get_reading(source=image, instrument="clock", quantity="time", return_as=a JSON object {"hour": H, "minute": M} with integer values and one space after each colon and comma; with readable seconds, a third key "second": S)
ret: {"hour": 3, "minute": 20, "second": 40}
